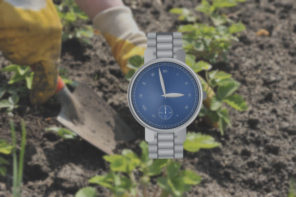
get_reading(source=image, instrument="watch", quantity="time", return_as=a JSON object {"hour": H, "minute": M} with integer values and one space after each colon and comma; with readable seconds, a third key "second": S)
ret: {"hour": 2, "minute": 58}
